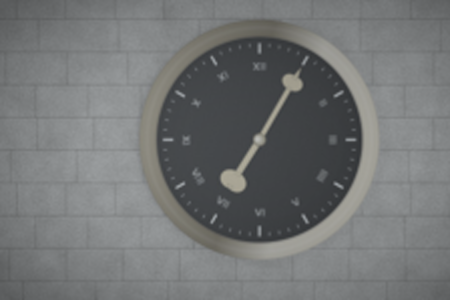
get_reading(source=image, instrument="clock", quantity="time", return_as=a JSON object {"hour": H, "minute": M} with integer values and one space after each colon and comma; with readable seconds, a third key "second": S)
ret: {"hour": 7, "minute": 5}
